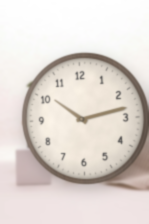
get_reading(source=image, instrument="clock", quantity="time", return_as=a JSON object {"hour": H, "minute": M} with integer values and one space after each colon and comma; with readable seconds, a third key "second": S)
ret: {"hour": 10, "minute": 13}
